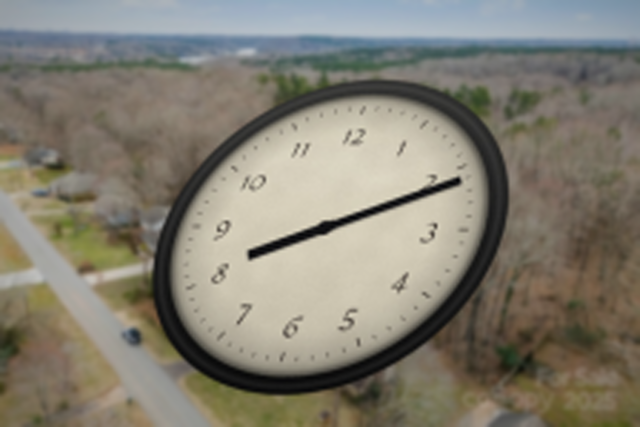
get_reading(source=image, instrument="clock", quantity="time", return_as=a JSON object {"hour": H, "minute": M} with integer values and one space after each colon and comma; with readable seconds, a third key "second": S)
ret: {"hour": 8, "minute": 11}
